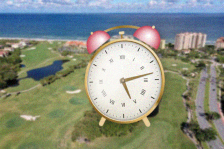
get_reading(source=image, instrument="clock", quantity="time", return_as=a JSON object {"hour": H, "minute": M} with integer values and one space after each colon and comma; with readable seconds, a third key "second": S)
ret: {"hour": 5, "minute": 13}
